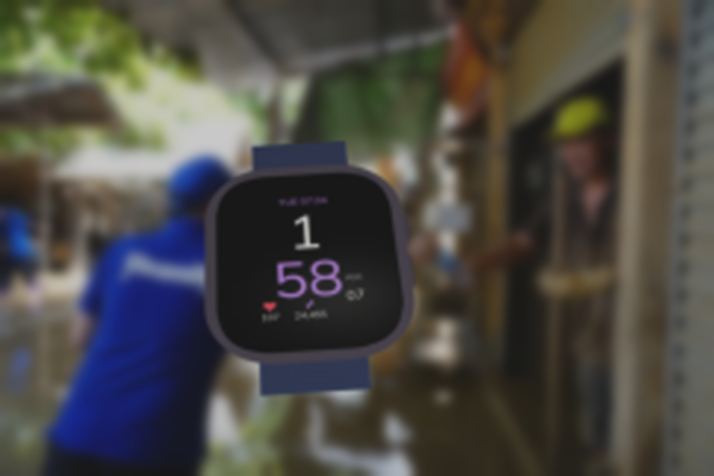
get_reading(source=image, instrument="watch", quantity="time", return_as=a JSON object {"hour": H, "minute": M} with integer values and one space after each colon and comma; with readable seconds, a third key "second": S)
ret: {"hour": 1, "minute": 58}
